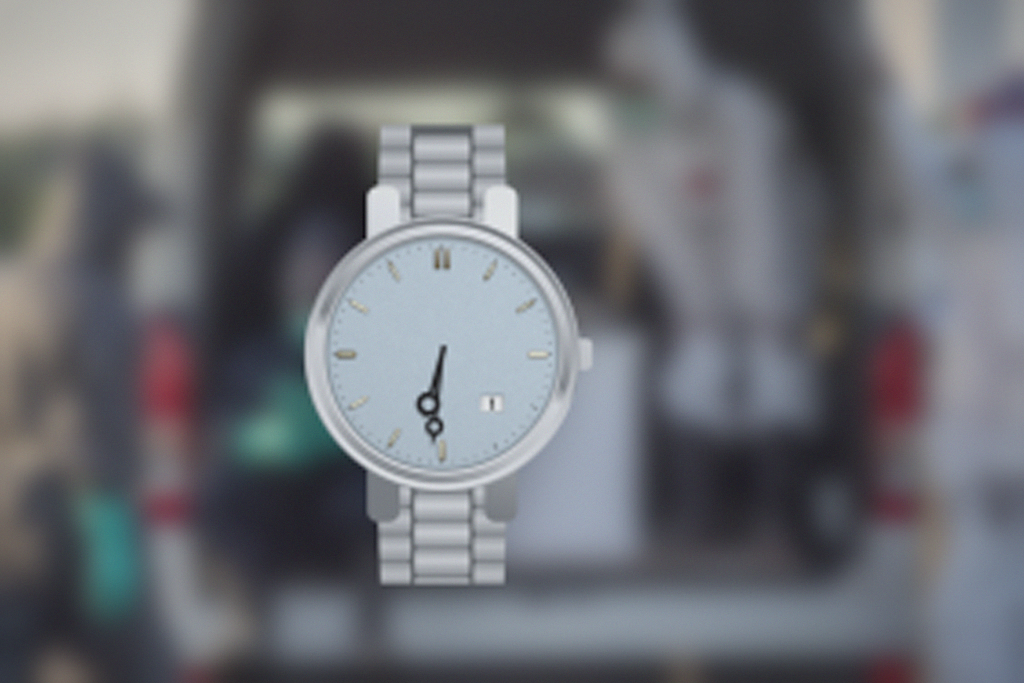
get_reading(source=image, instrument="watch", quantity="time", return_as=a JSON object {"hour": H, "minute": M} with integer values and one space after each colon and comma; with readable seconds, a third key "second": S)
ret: {"hour": 6, "minute": 31}
